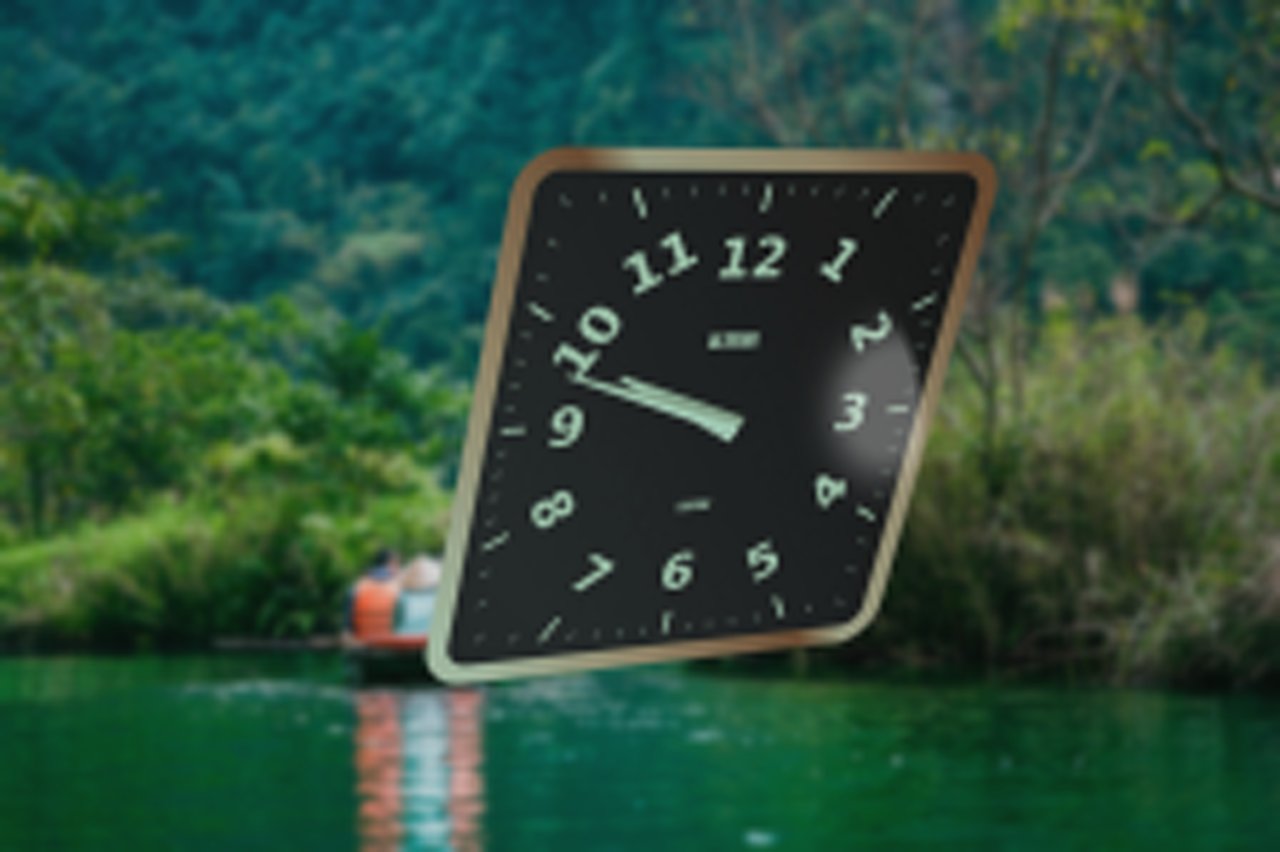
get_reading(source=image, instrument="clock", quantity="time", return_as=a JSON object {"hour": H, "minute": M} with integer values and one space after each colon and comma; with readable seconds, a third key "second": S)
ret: {"hour": 9, "minute": 48}
